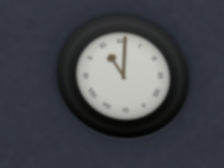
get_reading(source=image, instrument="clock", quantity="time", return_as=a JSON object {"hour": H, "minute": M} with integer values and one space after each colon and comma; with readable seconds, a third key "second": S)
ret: {"hour": 11, "minute": 1}
